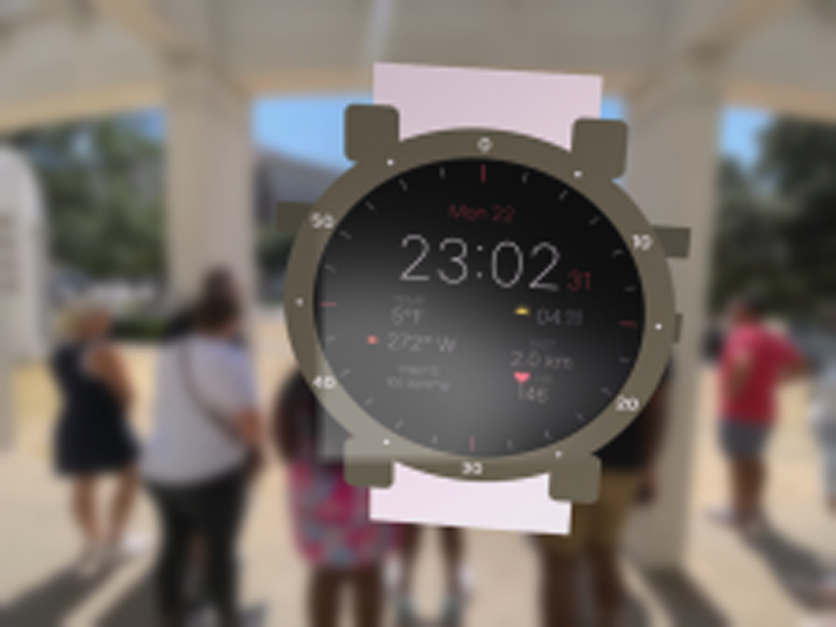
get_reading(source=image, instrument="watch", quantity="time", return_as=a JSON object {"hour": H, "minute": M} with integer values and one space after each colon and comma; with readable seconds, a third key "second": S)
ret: {"hour": 23, "minute": 2}
